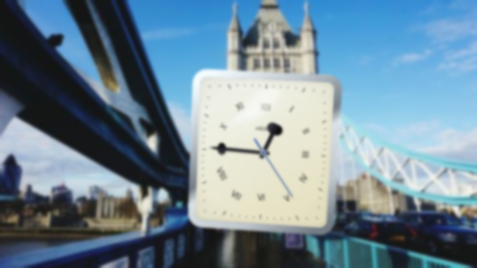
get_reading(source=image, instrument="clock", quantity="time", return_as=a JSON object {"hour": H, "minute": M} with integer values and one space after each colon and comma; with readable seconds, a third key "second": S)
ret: {"hour": 12, "minute": 45, "second": 24}
